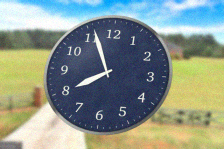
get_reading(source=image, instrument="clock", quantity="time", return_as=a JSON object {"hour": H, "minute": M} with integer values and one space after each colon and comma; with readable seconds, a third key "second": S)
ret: {"hour": 7, "minute": 56}
